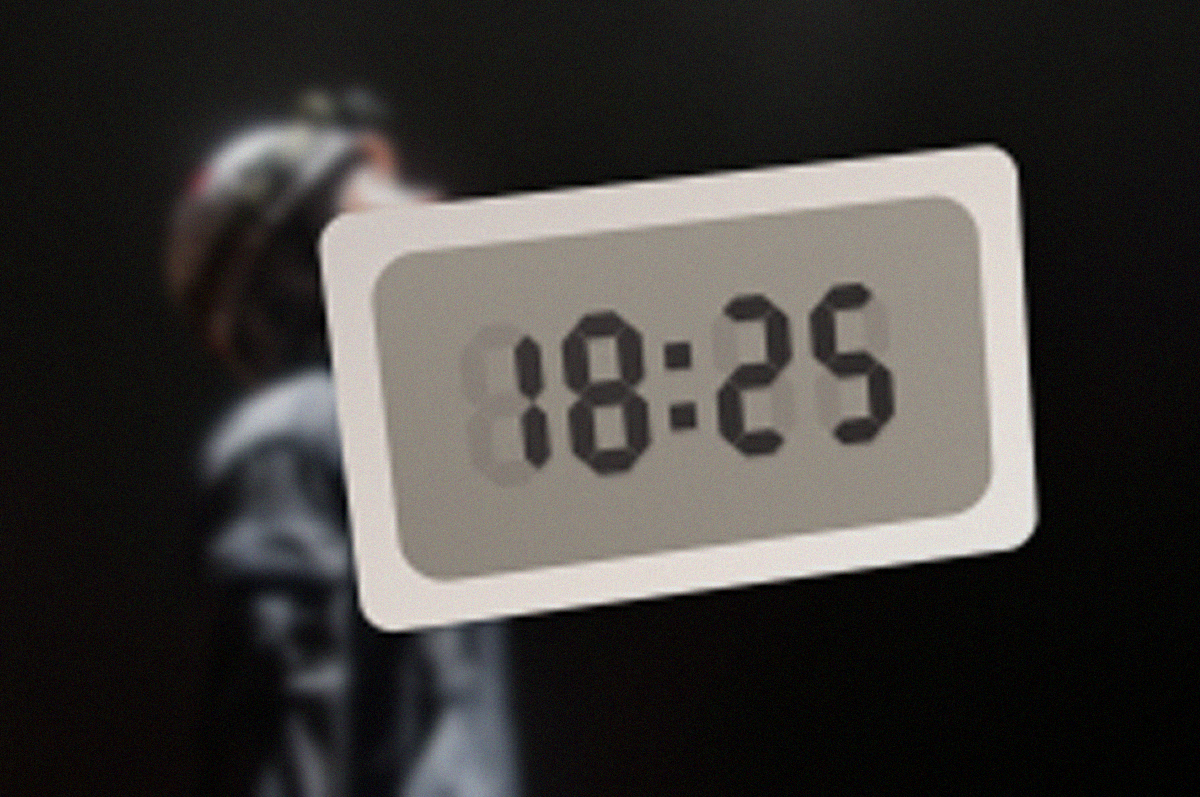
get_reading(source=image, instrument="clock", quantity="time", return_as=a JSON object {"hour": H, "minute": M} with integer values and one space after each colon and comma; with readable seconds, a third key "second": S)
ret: {"hour": 18, "minute": 25}
